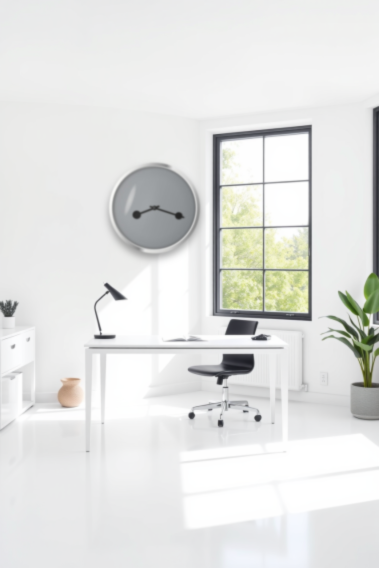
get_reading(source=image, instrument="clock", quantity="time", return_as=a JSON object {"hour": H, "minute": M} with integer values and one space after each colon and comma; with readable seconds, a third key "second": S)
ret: {"hour": 8, "minute": 18}
